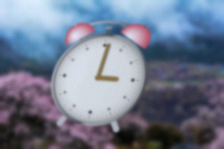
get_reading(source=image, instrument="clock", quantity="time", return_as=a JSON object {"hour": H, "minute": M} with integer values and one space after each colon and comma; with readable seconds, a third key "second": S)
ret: {"hour": 3, "minute": 1}
